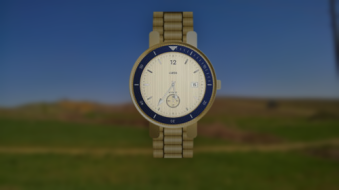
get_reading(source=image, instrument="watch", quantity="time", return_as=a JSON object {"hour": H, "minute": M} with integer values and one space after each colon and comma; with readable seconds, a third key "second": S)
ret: {"hour": 5, "minute": 36}
